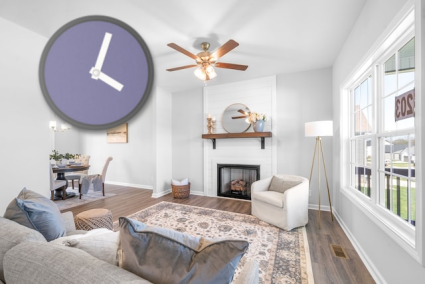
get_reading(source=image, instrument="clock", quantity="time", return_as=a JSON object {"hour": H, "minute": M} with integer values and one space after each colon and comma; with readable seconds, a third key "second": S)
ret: {"hour": 4, "minute": 3}
